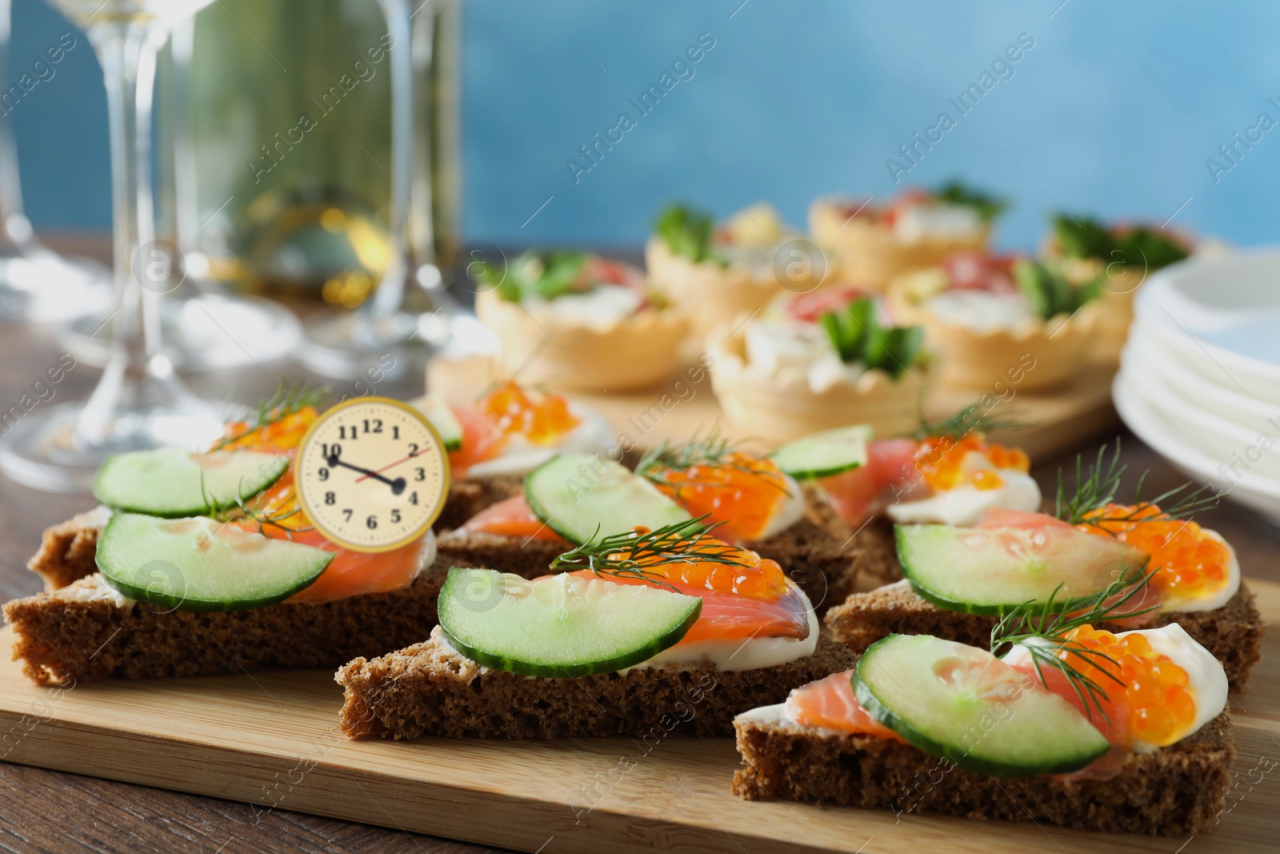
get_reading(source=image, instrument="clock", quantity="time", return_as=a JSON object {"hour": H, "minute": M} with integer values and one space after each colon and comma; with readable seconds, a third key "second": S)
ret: {"hour": 3, "minute": 48, "second": 11}
